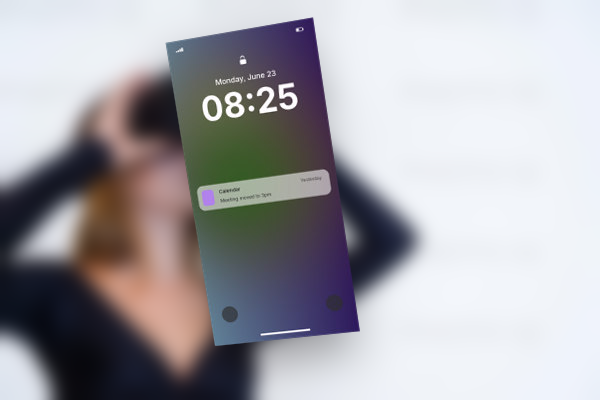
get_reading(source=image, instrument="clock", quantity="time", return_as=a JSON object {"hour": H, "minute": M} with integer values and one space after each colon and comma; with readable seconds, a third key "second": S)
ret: {"hour": 8, "minute": 25}
